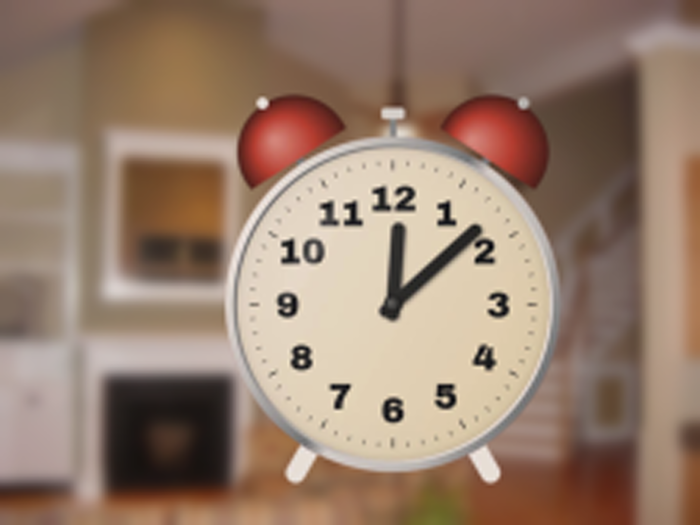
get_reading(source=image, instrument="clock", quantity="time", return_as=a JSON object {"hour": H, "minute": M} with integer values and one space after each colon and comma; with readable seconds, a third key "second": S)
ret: {"hour": 12, "minute": 8}
